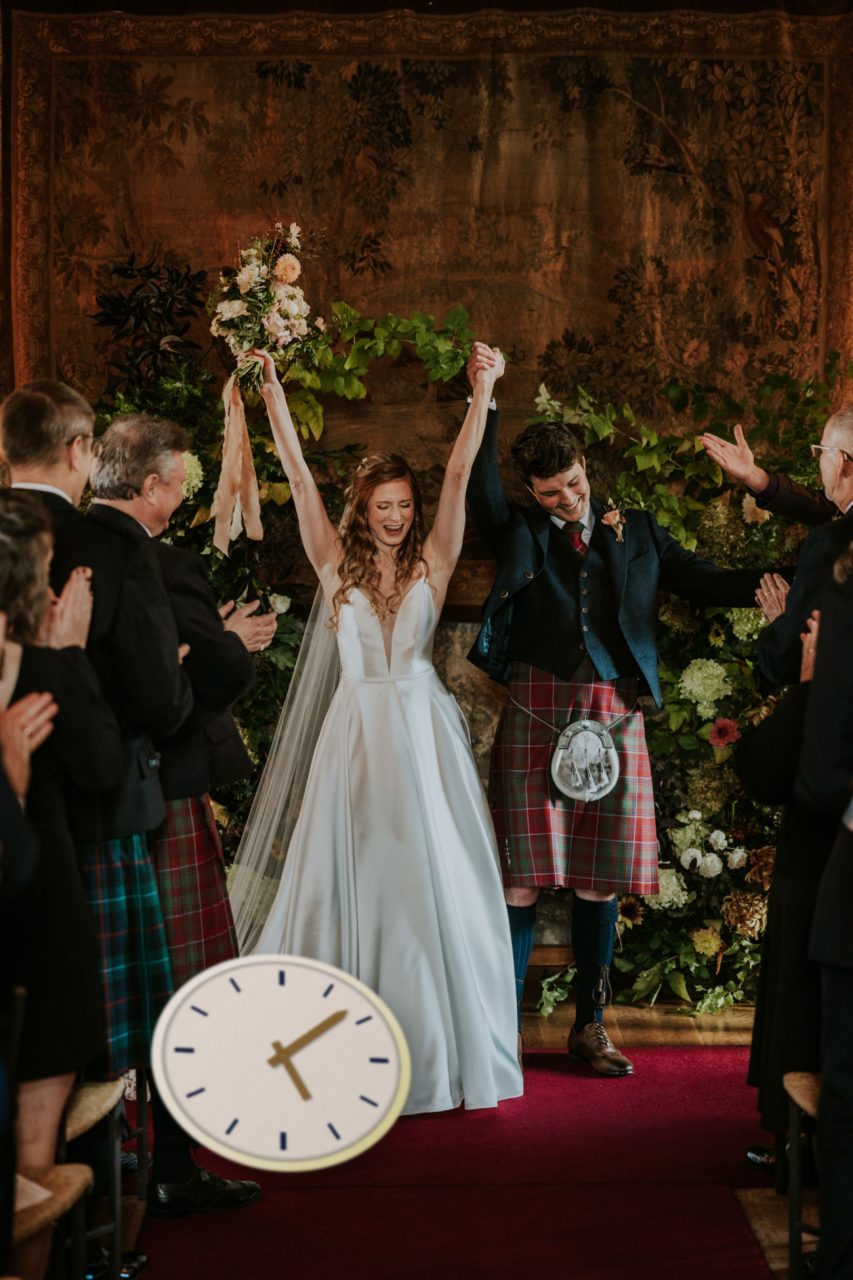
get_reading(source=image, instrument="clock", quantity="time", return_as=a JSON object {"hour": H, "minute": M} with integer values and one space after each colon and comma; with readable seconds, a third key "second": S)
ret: {"hour": 5, "minute": 8}
